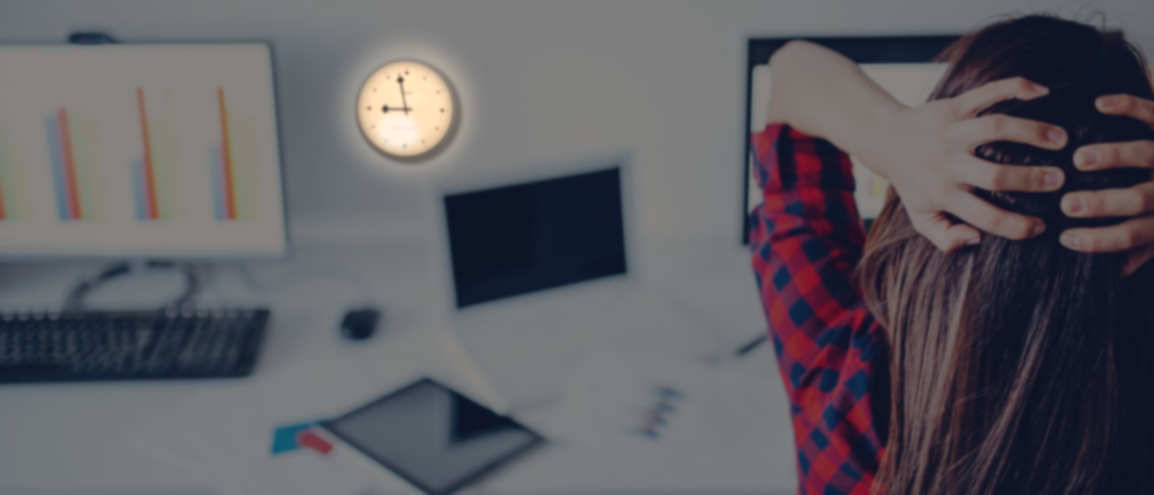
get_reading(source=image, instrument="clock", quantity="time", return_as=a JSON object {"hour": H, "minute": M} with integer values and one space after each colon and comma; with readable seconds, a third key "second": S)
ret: {"hour": 8, "minute": 58}
